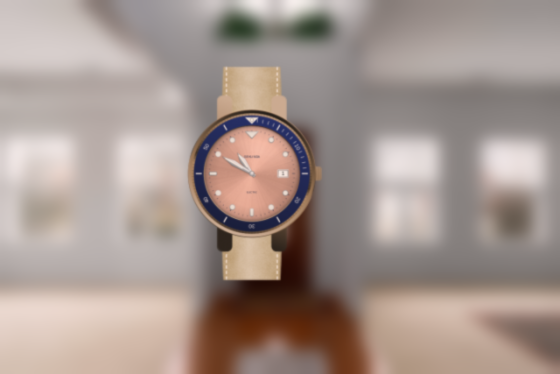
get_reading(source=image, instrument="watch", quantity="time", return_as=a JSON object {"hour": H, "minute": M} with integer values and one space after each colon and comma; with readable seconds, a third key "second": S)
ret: {"hour": 10, "minute": 50}
